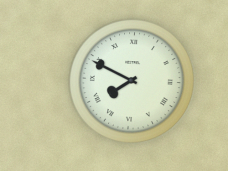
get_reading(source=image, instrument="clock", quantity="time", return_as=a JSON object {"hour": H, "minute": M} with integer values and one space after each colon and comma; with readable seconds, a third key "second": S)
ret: {"hour": 7, "minute": 49}
